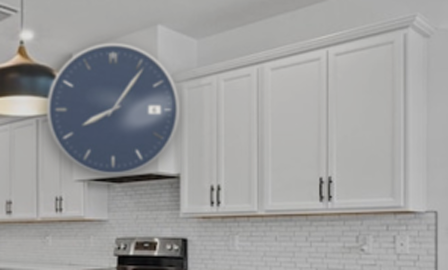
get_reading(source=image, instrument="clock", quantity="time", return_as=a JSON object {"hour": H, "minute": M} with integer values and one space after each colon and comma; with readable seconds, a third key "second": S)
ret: {"hour": 8, "minute": 6}
